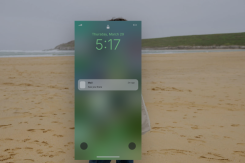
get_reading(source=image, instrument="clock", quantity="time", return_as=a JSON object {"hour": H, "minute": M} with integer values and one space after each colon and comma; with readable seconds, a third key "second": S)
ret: {"hour": 5, "minute": 17}
